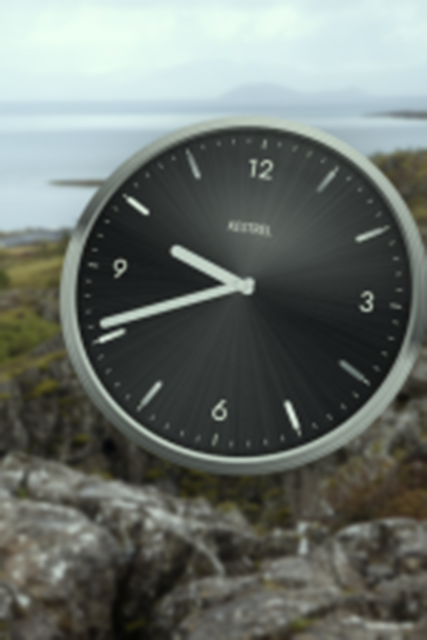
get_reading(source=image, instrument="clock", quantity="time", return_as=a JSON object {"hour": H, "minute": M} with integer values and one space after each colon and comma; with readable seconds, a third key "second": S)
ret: {"hour": 9, "minute": 41}
